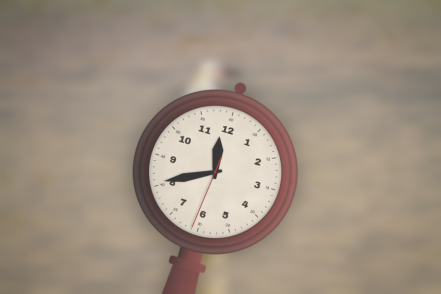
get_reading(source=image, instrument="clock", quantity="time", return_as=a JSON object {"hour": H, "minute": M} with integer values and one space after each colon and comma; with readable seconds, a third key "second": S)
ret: {"hour": 11, "minute": 40, "second": 31}
